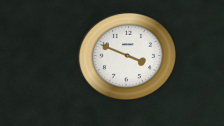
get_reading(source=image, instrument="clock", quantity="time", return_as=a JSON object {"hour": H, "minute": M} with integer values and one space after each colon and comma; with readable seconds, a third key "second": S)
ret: {"hour": 3, "minute": 49}
